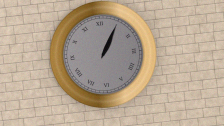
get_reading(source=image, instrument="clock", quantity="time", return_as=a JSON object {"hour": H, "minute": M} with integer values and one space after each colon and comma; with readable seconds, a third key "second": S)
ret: {"hour": 1, "minute": 5}
